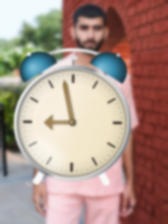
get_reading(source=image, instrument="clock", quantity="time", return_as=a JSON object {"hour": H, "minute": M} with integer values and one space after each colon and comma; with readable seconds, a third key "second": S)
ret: {"hour": 8, "minute": 58}
